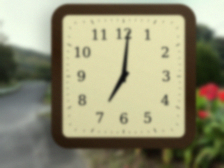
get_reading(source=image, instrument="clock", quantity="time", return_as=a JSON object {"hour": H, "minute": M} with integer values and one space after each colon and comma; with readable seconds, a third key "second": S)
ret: {"hour": 7, "minute": 1}
